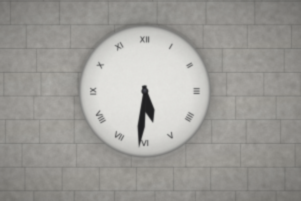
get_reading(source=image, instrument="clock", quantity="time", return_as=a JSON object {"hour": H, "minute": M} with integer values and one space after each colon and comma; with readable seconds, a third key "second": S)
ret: {"hour": 5, "minute": 31}
